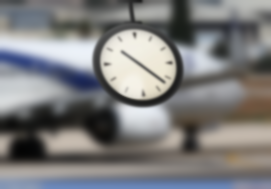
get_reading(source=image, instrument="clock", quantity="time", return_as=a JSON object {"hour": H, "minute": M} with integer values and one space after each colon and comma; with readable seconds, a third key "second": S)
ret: {"hour": 10, "minute": 22}
